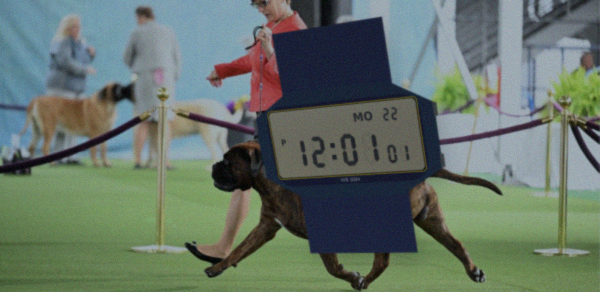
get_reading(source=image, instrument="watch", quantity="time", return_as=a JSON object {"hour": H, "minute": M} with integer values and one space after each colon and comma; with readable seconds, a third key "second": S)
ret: {"hour": 12, "minute": 1, "second": 1}
